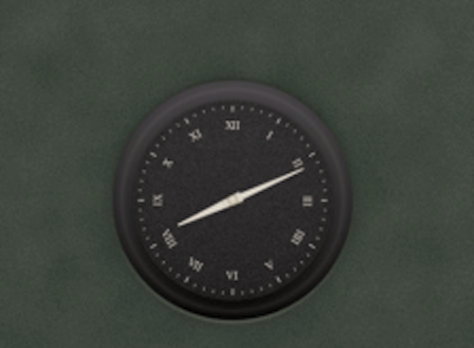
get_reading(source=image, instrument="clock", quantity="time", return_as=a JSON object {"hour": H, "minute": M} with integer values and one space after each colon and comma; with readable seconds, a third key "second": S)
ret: {"hour": 8, "minute": 11}
